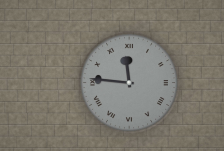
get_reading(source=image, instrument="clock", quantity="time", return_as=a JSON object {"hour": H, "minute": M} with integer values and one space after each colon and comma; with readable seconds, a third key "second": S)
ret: {"hour": 11, "minute": 46}
